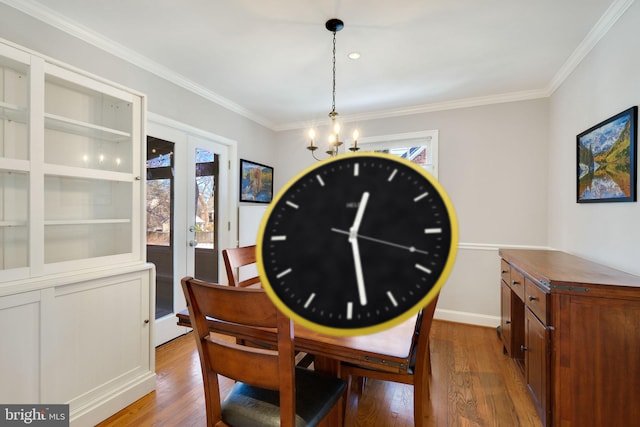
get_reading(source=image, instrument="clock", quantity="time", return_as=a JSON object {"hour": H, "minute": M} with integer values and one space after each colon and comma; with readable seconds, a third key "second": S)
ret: {"hour": 12, "minute": 28, "second": 18}
